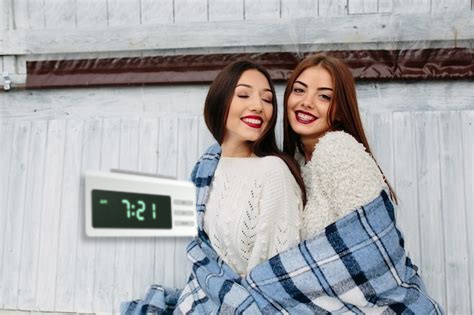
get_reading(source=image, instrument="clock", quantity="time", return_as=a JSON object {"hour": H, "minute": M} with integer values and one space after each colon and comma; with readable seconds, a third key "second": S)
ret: {"hour": 7, "minute": 21}
